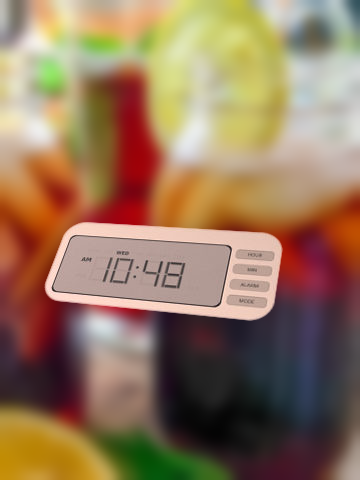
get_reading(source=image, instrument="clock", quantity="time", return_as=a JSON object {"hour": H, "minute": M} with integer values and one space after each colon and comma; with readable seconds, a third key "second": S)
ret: {"hour": 10, "minute": 48}
